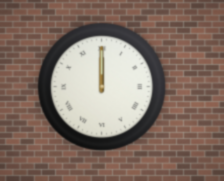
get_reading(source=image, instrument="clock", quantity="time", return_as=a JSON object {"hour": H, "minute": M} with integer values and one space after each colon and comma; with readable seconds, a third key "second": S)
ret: {"hour": 12, "minute": 0}
